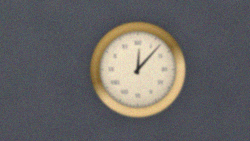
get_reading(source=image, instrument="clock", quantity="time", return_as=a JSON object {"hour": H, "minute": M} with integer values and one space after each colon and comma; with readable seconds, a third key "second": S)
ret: {"hour": 12, "minute": 7}
